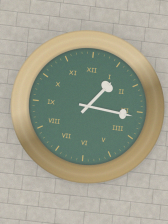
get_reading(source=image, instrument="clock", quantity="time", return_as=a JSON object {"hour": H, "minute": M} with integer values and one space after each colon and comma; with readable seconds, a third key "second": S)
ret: {"hour": 1, "minute": 16}
